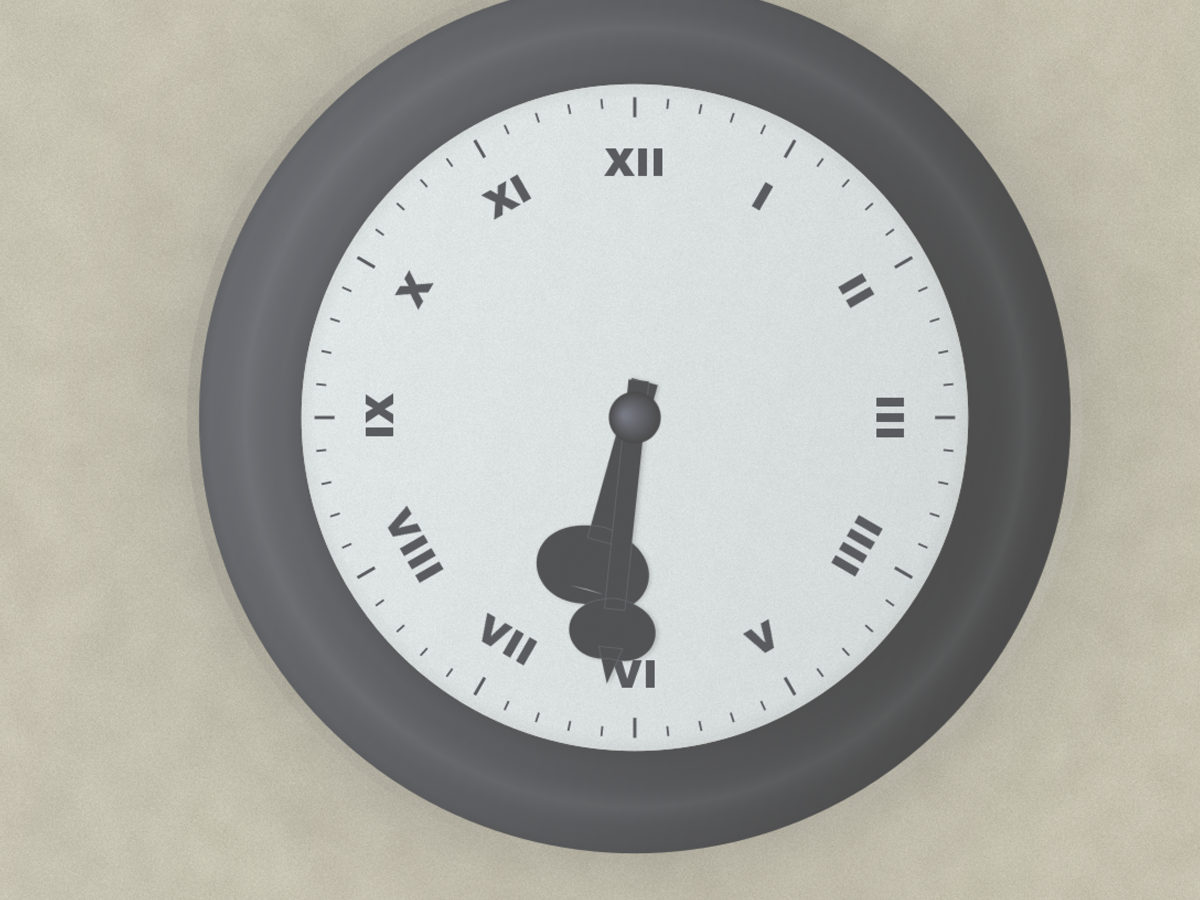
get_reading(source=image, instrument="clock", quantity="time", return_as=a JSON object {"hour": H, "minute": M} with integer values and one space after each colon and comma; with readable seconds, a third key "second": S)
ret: {"hour": 6, "minute": 31}
